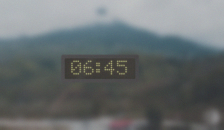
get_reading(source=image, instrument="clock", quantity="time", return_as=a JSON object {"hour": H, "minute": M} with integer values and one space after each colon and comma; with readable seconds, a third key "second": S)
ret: {"hour": 6, "minute": 45}
